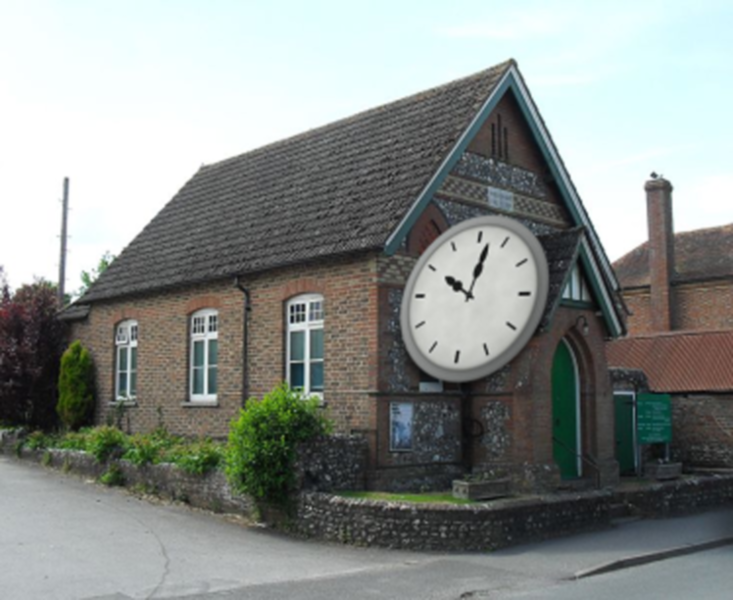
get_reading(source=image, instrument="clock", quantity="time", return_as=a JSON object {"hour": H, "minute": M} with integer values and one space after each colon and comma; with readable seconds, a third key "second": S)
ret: {"hour": 10, "minute": 2}
